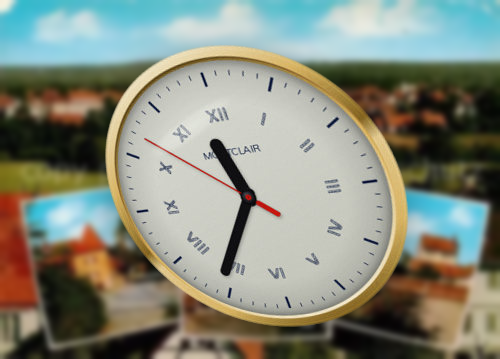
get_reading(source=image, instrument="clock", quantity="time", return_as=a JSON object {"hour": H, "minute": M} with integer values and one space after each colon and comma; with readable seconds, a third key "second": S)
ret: {"hour": 11, "minute": 35, "second": 52}
